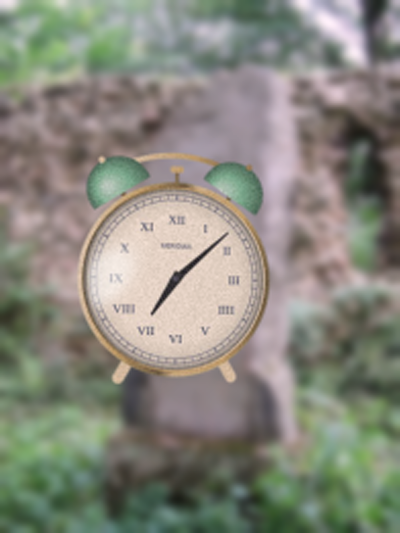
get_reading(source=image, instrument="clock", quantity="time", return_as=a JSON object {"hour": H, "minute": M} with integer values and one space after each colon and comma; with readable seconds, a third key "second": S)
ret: {"hour": 7, "minute": 8}
